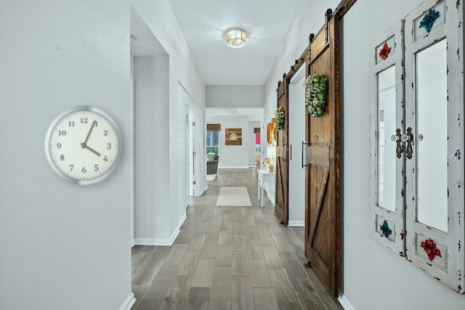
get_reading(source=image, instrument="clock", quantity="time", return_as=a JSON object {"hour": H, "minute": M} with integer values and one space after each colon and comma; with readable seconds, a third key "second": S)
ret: {"hour": 4, "minute": 4}
